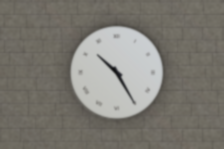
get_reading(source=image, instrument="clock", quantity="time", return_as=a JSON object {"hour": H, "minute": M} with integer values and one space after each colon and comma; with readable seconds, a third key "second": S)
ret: {"hour": 10, "minute": 25}
